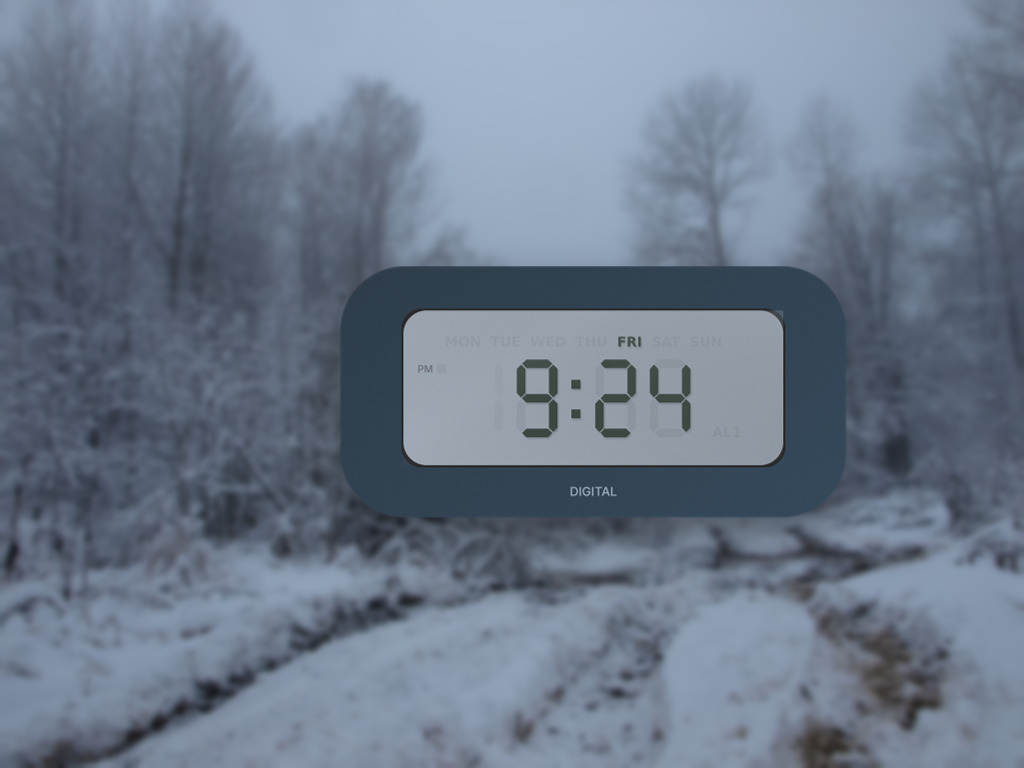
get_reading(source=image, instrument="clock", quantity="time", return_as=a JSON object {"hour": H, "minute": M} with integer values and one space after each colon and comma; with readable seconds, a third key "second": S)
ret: {"hour": 9, "minute": 24}
